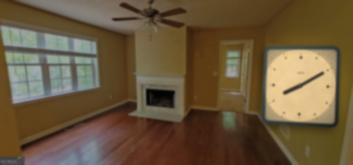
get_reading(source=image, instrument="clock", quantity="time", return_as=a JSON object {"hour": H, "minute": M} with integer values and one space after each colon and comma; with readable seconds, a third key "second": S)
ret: {"hour": 8, "minute": 10}
